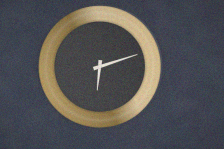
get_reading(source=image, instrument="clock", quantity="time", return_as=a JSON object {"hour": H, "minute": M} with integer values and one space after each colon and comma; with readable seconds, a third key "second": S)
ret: {"hour": 6, "minute": 12}
